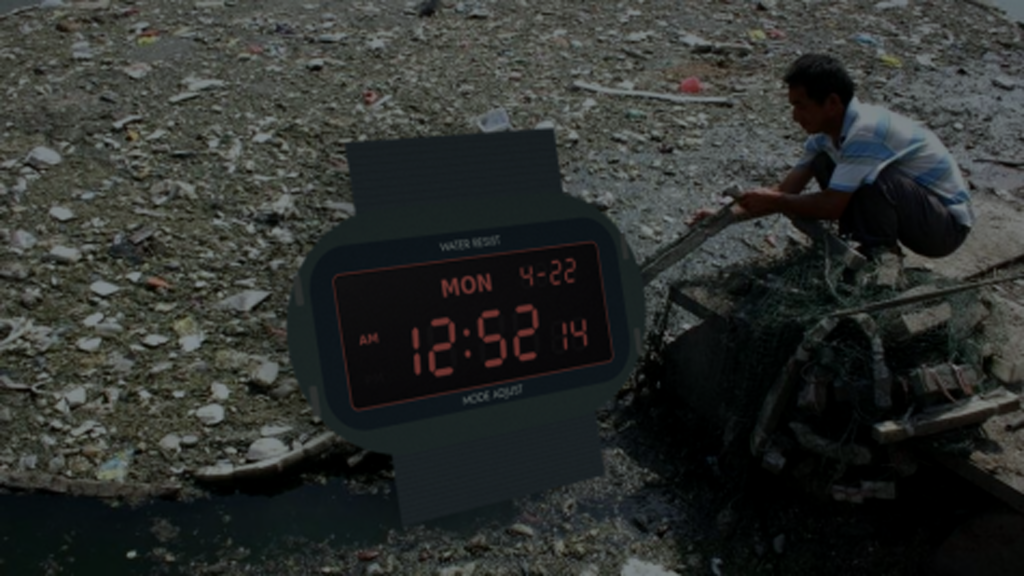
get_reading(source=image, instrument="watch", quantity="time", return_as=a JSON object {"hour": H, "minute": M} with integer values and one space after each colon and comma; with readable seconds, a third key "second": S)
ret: {"hour": 12, "minute": 52, "second": 14}
